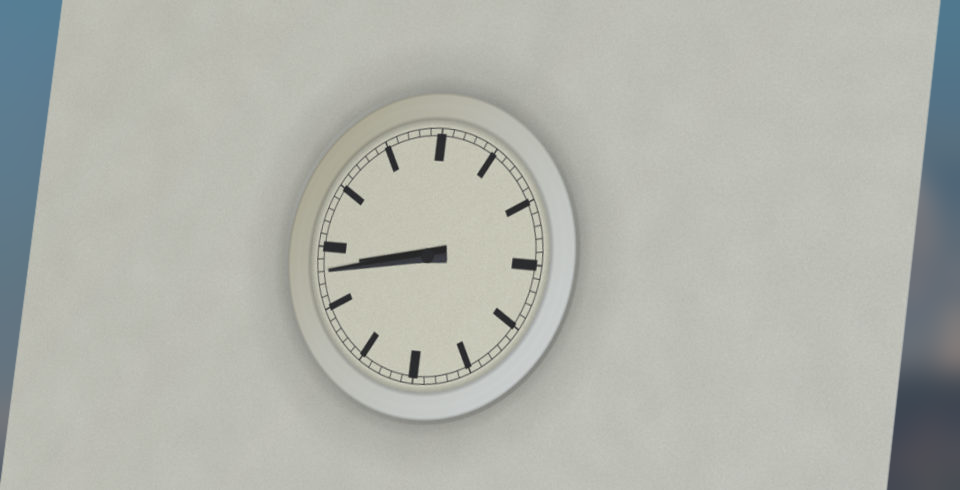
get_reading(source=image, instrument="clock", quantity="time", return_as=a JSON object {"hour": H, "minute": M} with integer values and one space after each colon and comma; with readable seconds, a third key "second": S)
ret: {"hour": 8, "minute": 43}
